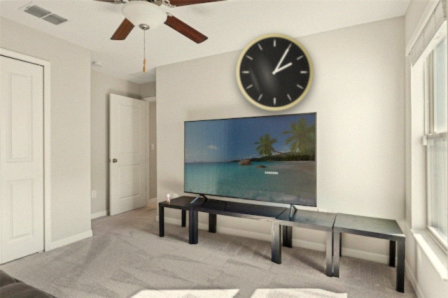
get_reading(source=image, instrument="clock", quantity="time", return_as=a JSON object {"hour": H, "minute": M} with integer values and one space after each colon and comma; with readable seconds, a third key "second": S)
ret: {"hour": 2, "minute": 5}
